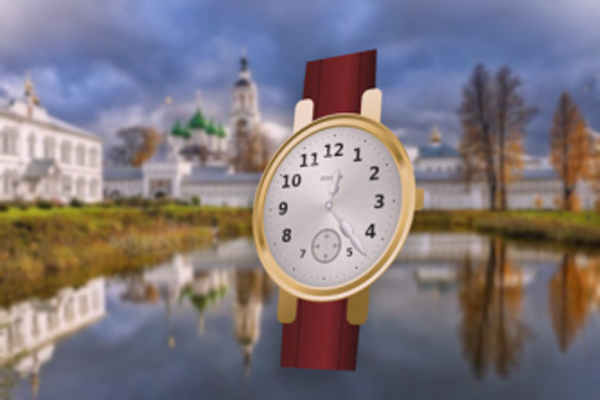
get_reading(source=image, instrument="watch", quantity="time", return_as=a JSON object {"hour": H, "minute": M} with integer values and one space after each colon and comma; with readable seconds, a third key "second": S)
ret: {"hour": 12, "minute": 23}
